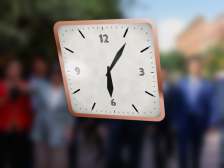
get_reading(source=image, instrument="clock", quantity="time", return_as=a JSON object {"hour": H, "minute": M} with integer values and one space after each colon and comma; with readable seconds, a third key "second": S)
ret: {"hour": 6, "minute": 6}
